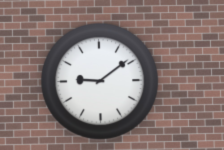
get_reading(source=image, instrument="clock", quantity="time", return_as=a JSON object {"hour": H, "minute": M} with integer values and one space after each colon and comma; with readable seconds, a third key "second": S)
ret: {"hour": 9, "minute": 9}
